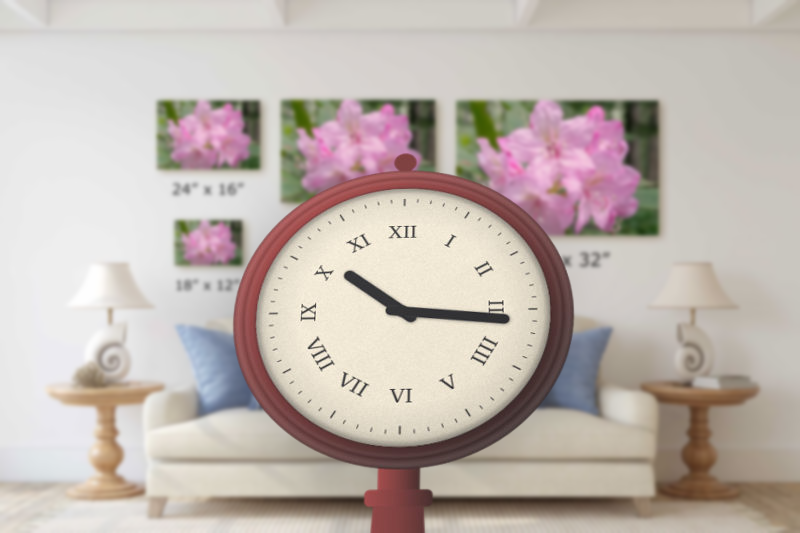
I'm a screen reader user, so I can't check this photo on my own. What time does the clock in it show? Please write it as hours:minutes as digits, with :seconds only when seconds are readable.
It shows 10:16
